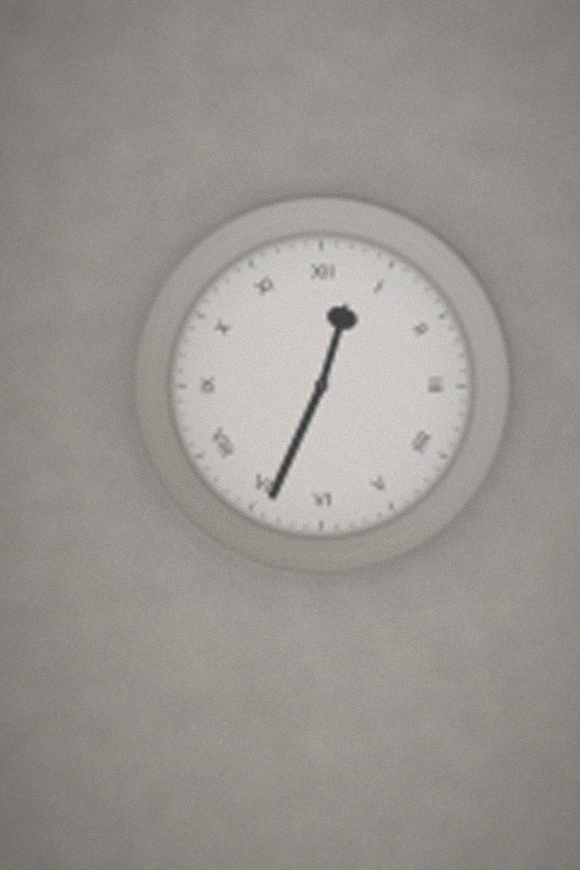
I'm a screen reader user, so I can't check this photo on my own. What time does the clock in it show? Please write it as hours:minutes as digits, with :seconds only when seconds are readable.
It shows 12:34
